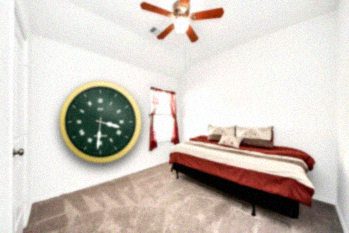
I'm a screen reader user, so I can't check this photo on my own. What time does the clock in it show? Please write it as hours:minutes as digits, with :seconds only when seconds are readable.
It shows 3:31
